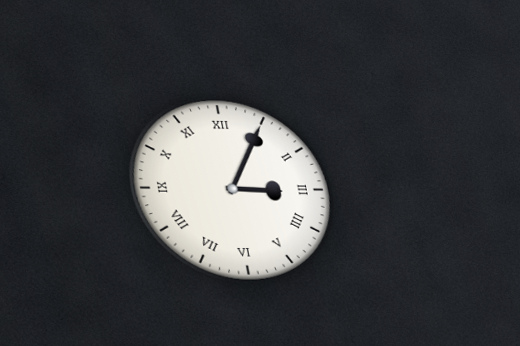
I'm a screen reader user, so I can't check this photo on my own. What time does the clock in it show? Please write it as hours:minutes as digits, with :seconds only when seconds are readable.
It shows 3:05
